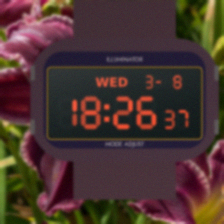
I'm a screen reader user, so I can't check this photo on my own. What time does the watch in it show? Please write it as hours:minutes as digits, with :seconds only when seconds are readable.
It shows 18:26:37
